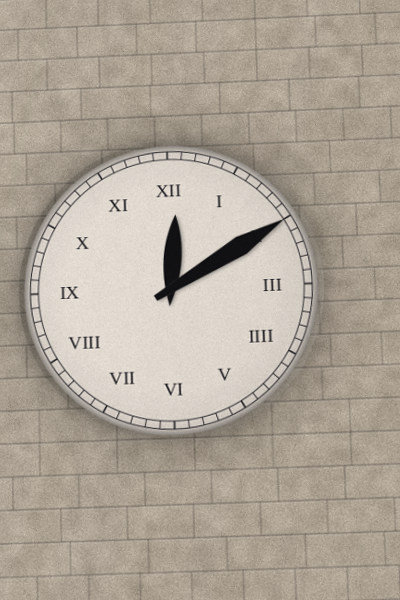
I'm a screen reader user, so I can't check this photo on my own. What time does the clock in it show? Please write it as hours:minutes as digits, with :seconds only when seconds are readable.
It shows 12:10
